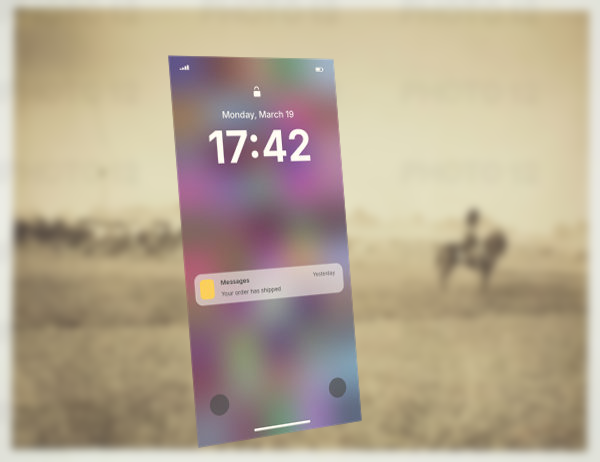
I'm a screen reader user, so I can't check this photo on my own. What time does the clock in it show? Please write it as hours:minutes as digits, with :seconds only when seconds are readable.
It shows 17:42
